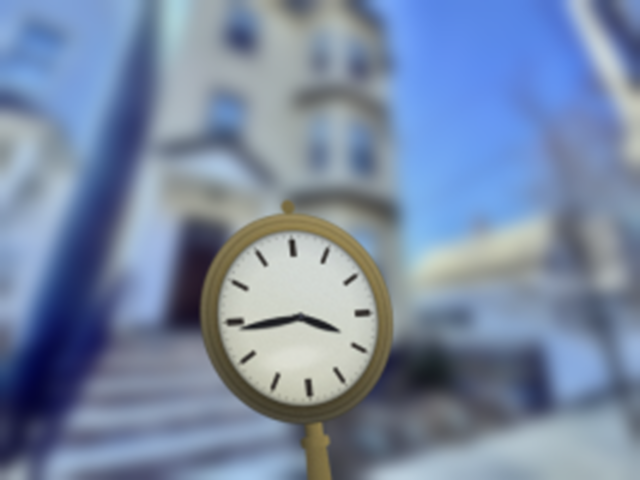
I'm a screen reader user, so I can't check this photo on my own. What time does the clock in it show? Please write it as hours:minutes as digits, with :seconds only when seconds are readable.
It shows 3:44
